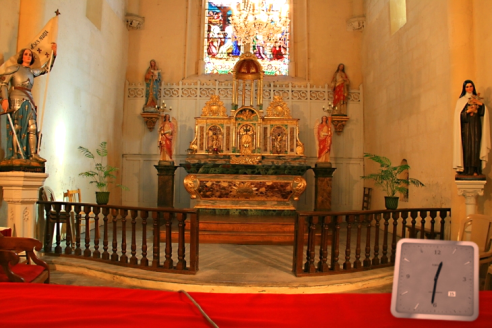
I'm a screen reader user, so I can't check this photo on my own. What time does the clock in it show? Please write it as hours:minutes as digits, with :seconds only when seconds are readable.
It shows 12:31
